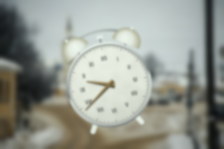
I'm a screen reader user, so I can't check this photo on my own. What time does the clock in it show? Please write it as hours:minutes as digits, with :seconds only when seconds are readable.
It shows 9:39
